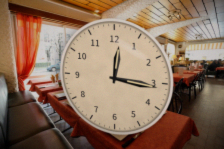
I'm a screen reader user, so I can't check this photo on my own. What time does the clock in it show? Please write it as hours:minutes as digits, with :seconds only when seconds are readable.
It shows 12:16
